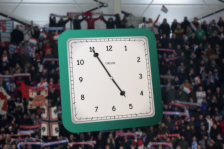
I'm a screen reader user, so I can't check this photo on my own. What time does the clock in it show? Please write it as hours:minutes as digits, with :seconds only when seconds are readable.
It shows 4:55
